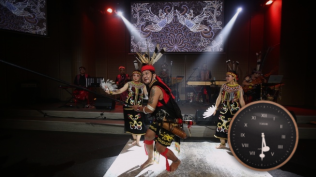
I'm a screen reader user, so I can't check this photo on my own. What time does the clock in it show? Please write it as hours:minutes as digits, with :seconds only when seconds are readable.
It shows 5:30
